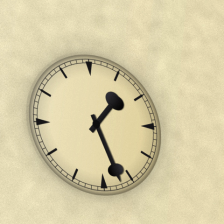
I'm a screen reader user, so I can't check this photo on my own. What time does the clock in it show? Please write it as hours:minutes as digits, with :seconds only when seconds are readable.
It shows 1:27
